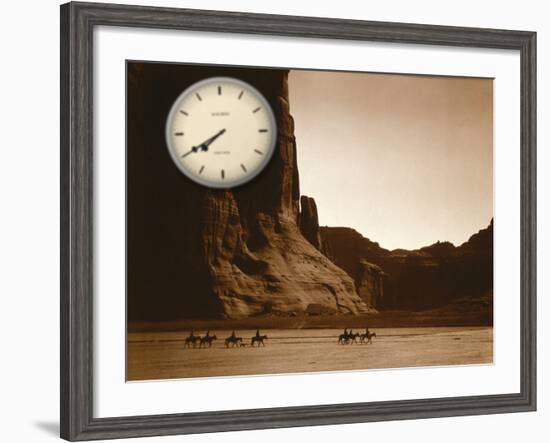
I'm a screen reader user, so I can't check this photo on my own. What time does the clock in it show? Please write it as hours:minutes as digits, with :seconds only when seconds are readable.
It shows 7:40
